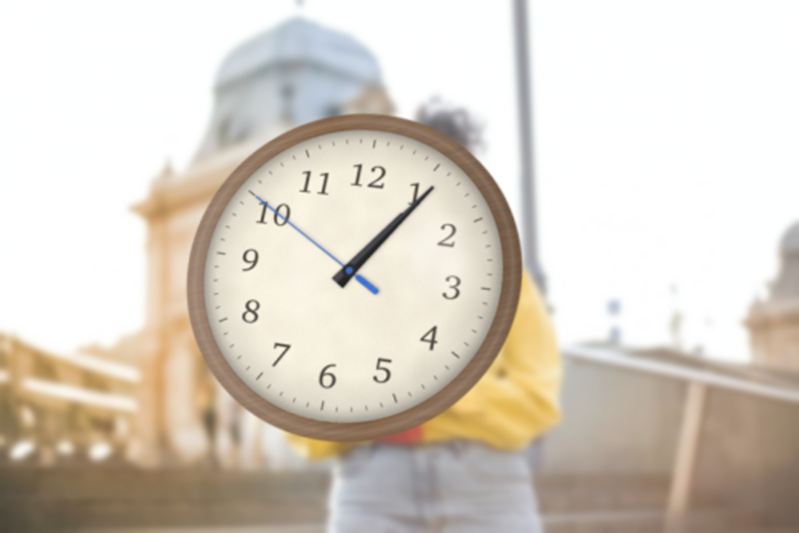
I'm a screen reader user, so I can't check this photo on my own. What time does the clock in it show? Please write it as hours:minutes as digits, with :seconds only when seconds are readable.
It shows 1:05:50
